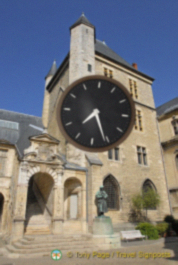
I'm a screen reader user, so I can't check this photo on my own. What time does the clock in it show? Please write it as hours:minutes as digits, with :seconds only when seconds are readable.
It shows 7:26
